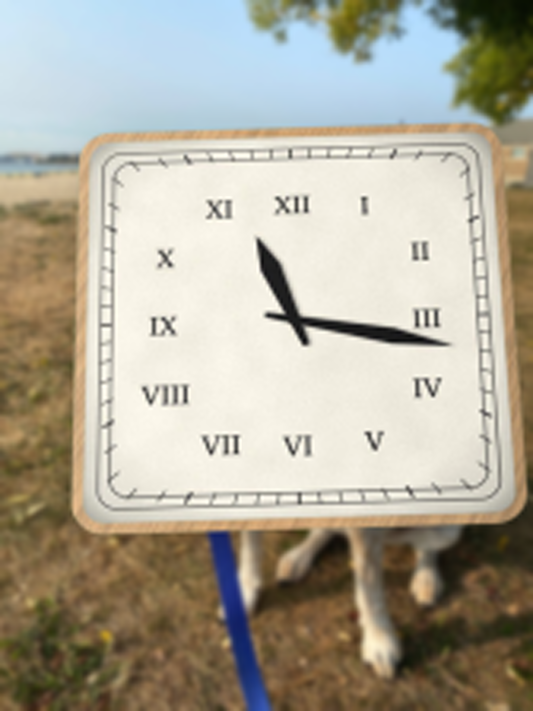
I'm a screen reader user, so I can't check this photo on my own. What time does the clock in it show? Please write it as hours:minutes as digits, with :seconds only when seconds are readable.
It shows 11:17
